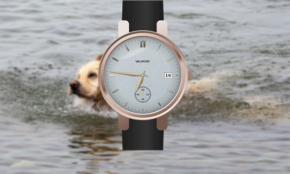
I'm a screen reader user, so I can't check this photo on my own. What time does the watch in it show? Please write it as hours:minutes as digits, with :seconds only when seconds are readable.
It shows 6:46
